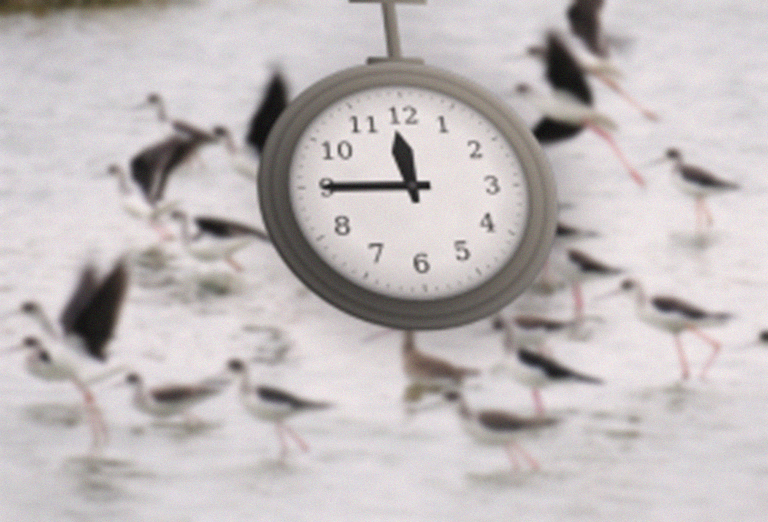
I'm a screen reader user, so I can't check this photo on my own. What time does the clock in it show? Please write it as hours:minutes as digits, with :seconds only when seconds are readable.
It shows 11:45
